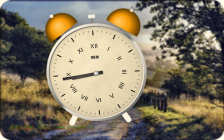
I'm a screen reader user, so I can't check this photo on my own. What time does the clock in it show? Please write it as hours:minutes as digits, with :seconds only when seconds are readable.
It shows 8:44
